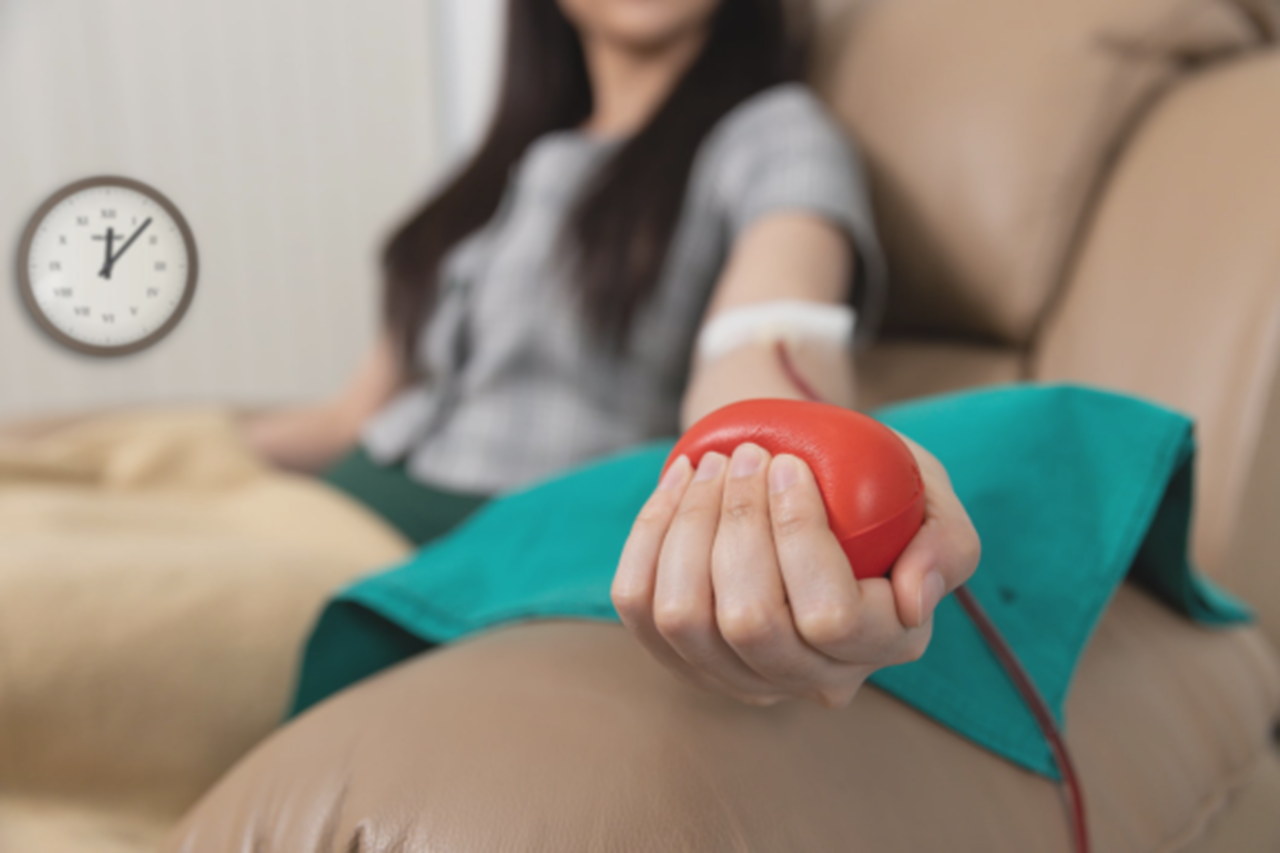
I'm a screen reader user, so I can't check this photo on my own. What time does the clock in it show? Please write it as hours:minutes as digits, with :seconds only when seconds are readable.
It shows 12:07
